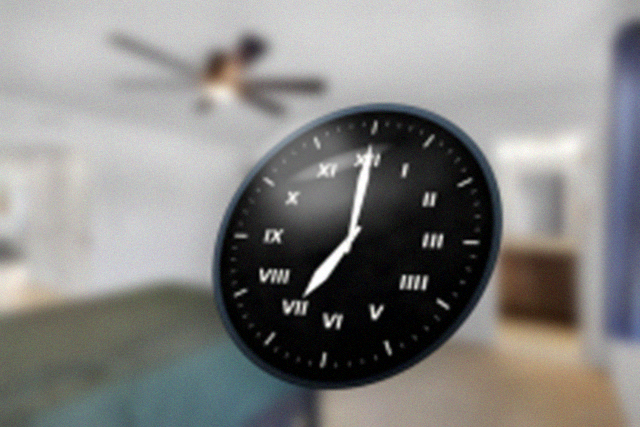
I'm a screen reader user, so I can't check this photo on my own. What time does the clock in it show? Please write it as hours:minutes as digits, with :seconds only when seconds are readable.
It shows 7:00
